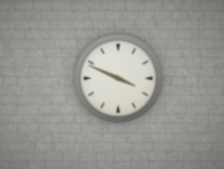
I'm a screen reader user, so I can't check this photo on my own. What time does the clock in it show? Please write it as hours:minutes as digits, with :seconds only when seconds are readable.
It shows 3:49
